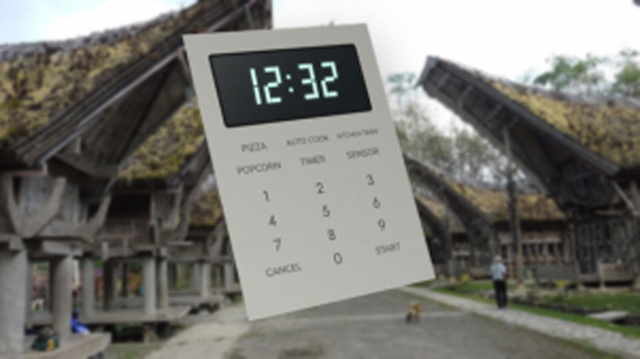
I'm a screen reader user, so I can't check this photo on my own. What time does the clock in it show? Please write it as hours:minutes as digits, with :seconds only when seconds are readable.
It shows 12:32
